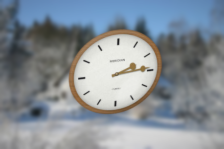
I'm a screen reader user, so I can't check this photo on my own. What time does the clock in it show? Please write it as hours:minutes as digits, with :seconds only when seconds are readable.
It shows 2:14
